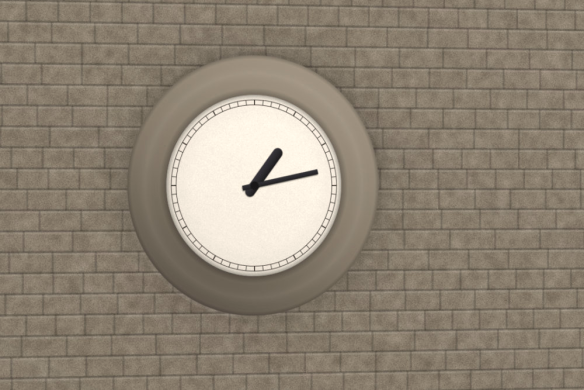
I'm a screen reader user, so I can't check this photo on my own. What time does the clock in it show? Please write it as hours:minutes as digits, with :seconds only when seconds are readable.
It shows 1:13
